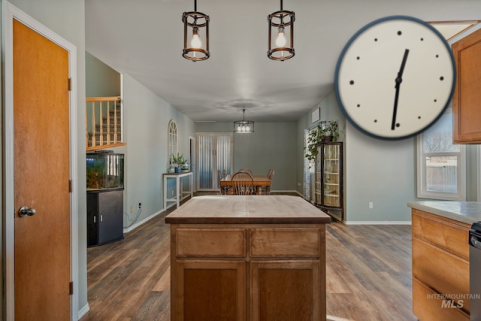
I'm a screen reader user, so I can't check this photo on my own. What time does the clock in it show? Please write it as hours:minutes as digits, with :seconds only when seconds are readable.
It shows 12:31
